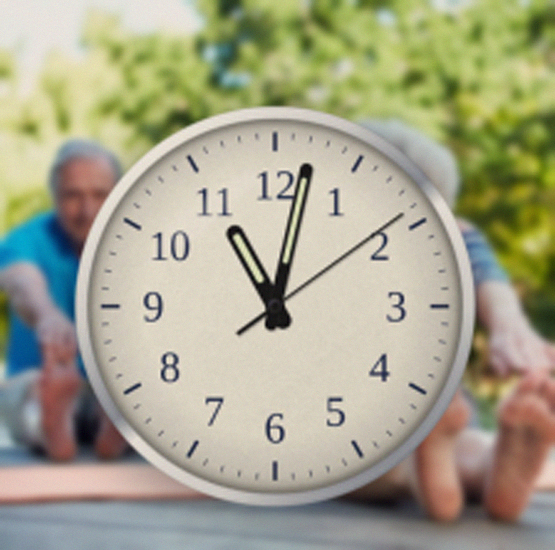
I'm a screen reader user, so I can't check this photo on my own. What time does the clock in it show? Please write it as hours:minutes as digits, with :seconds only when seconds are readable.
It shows 11:02:09
